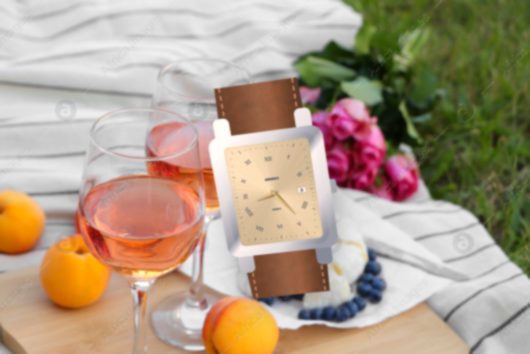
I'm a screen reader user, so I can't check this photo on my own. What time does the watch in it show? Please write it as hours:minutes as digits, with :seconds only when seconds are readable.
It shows 8:24
